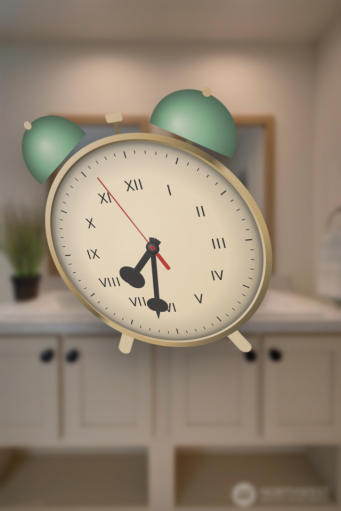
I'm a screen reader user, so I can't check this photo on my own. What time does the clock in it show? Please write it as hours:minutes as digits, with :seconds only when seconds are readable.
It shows 7:31:56
